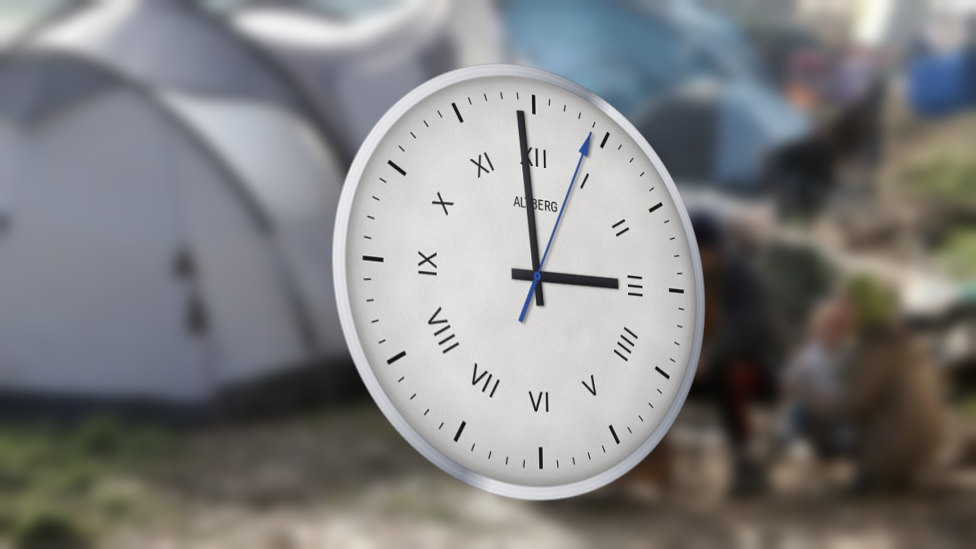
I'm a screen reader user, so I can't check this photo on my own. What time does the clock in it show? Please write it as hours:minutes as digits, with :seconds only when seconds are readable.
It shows 2:59:04
